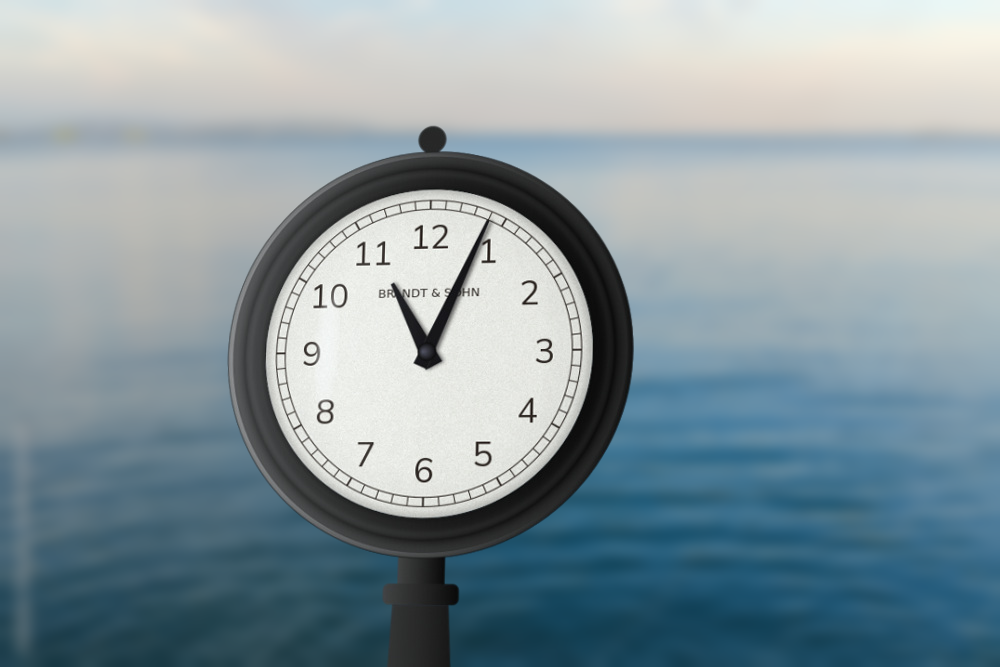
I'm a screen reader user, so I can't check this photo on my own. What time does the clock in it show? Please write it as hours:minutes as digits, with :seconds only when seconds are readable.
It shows 11:04
